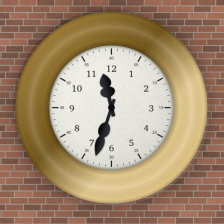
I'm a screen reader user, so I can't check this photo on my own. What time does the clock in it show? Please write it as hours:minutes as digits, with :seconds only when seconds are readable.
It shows 11:33
